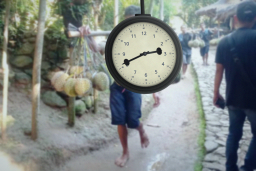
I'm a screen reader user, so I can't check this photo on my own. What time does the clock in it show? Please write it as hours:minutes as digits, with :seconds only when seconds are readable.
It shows 2:41
